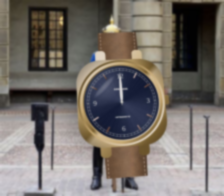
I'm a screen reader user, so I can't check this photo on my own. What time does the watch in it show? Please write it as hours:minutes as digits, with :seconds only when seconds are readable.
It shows 12:00
